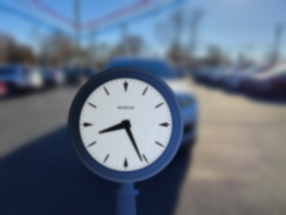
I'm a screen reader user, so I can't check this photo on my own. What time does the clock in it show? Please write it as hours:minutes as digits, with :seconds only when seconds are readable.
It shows 8:26
